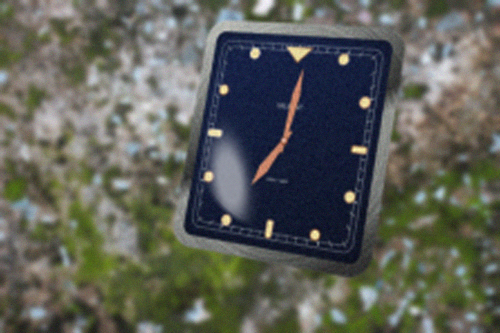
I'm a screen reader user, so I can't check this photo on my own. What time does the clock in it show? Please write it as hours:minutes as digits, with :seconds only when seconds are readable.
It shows 7:01
